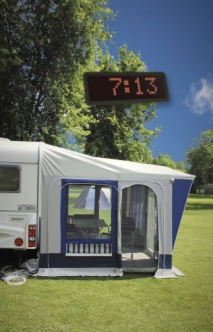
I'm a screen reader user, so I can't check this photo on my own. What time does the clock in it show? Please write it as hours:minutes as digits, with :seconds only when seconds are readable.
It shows 7:13
